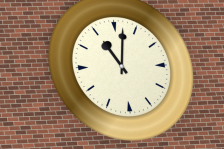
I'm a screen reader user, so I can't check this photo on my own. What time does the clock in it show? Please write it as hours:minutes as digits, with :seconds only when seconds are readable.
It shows 11:02
